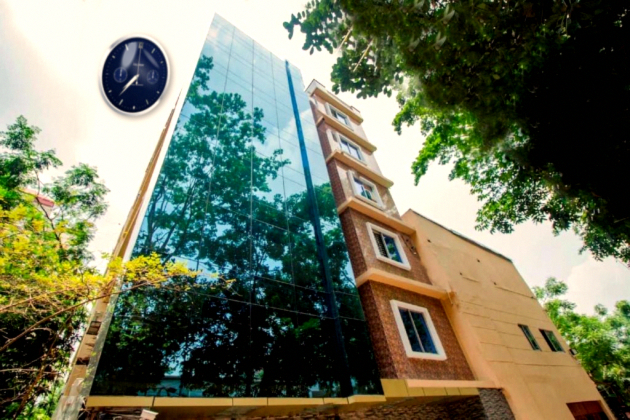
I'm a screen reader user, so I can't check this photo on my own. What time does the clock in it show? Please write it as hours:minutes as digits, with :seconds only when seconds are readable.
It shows 7:37
